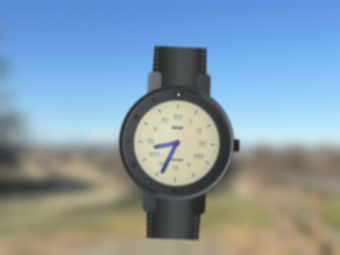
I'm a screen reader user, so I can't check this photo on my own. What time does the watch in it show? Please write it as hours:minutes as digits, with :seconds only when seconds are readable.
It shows 8:34
